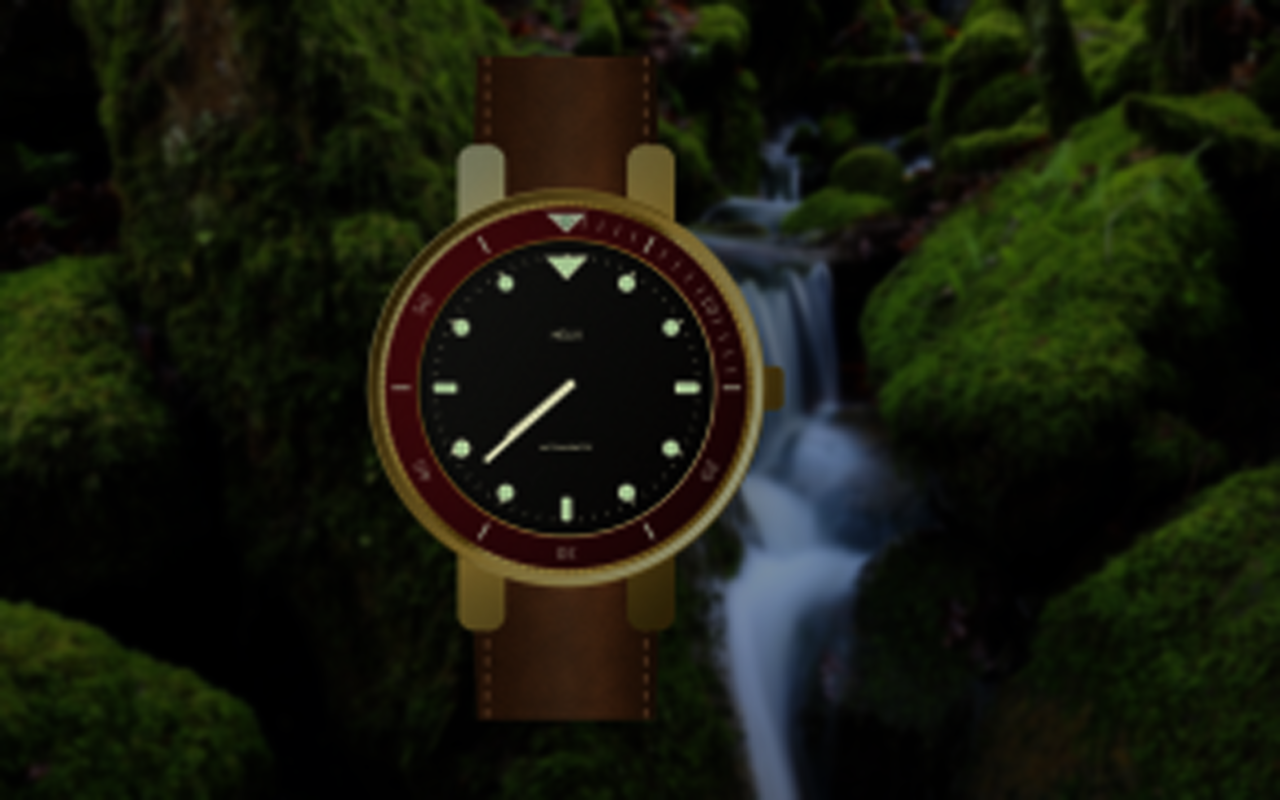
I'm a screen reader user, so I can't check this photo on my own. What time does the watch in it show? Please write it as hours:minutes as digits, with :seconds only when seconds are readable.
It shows 7:38
